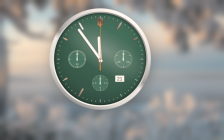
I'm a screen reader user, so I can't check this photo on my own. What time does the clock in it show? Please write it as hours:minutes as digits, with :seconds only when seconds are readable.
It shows 11:54
